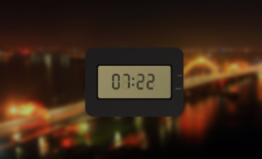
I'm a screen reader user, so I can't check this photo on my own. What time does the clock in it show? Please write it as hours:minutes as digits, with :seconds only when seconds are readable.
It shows 7:22
